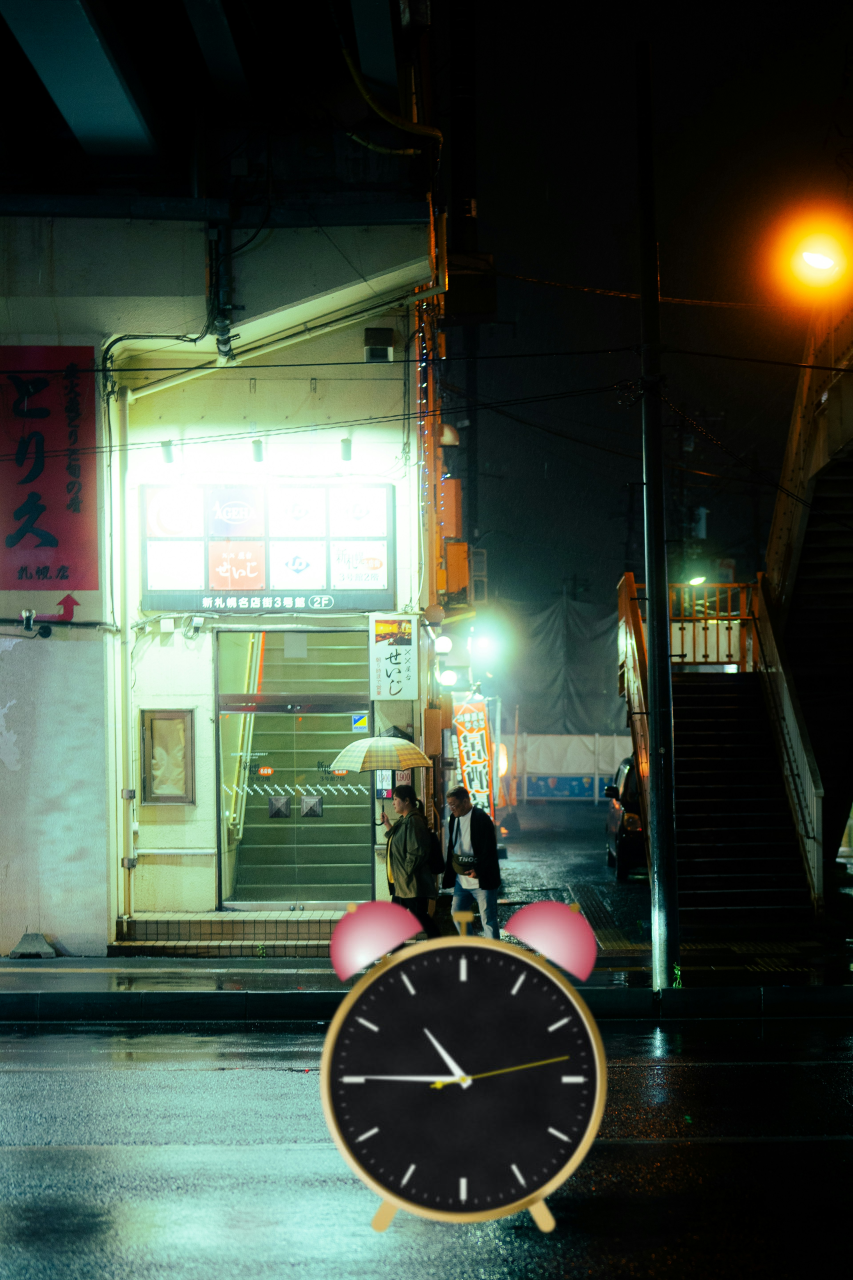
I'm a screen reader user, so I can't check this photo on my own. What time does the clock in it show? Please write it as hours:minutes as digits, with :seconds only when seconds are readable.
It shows 10:45:13
